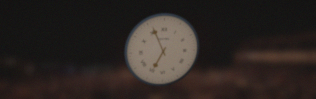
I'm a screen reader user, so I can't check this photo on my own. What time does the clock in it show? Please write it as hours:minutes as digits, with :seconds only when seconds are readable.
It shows 6:56
